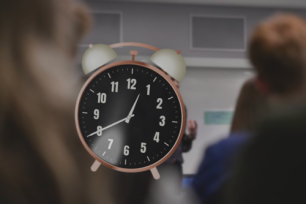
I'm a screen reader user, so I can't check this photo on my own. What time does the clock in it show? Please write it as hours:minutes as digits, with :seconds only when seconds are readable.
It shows 12:40
